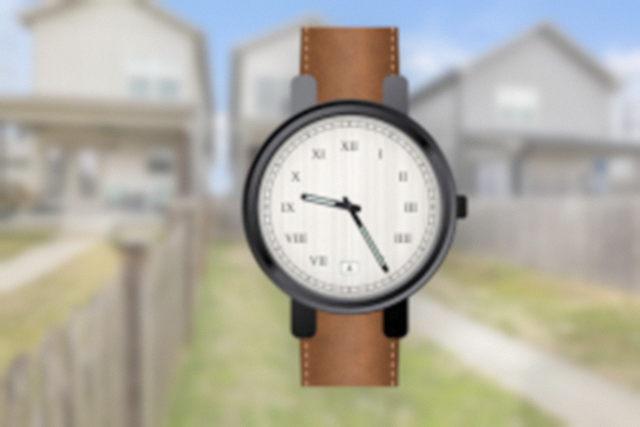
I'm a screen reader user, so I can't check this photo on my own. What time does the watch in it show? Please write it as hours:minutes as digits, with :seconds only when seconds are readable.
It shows 9:25
